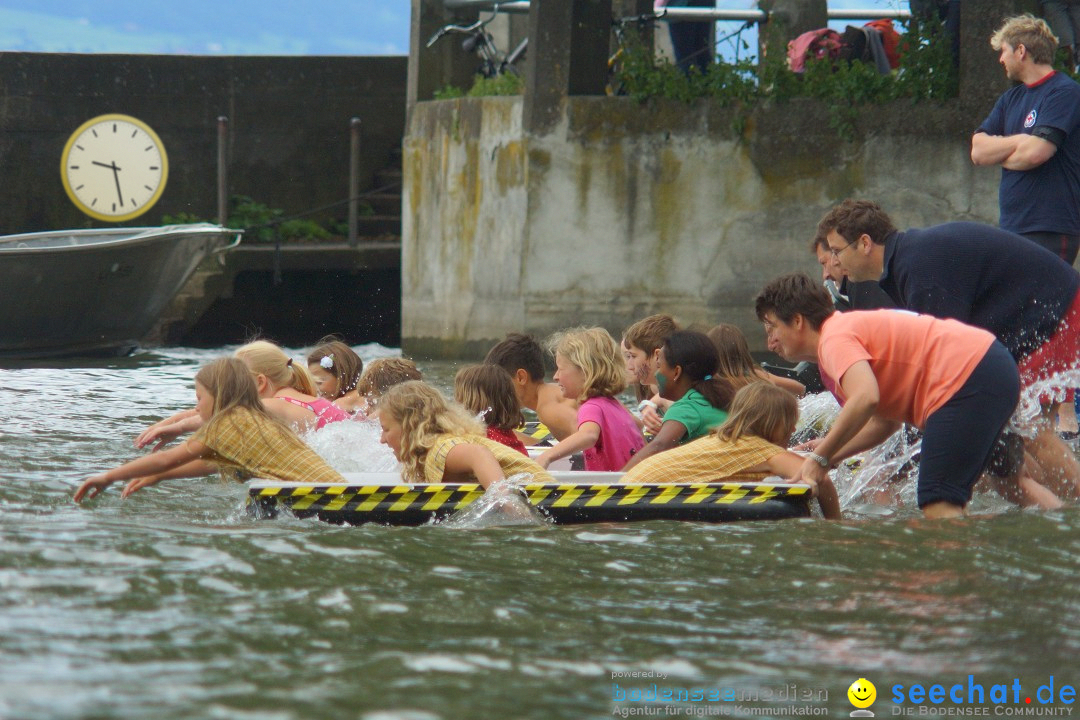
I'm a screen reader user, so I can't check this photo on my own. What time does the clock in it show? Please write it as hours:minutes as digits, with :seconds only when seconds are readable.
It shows 9:28
